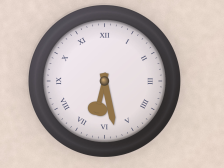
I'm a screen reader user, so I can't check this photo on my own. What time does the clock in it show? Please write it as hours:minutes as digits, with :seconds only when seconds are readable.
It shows 6:28
